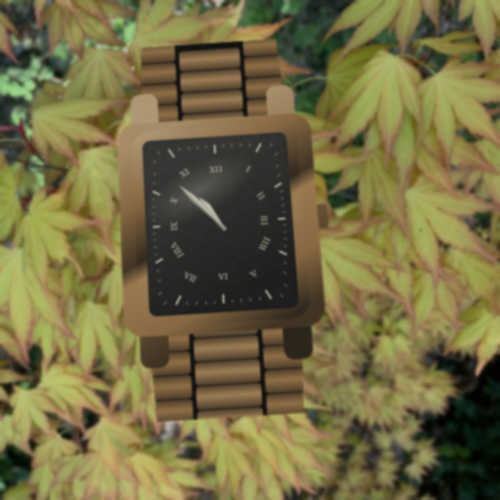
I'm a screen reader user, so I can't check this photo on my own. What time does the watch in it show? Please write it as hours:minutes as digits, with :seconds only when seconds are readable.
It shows 10:53
